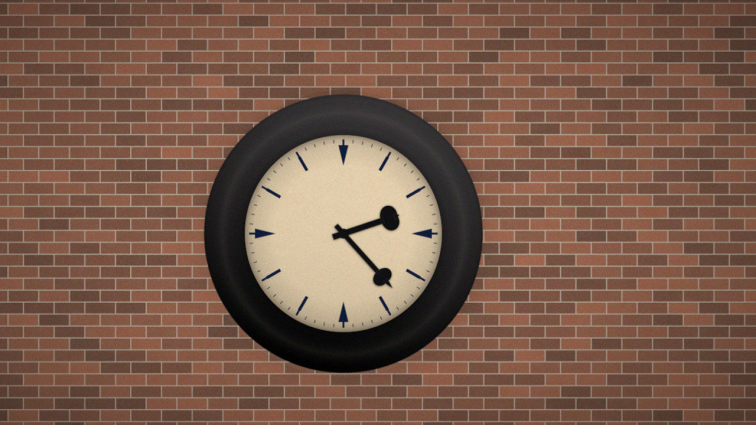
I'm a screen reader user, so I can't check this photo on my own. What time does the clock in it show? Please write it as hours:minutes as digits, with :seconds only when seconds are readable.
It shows 2:23
